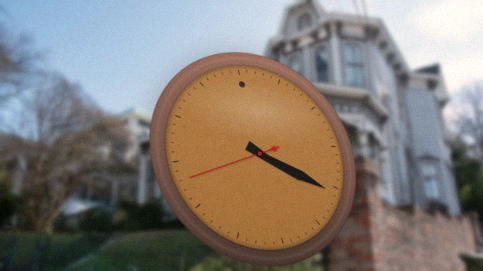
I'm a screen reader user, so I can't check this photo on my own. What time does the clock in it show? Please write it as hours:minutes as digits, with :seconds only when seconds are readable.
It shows 4:20:43
